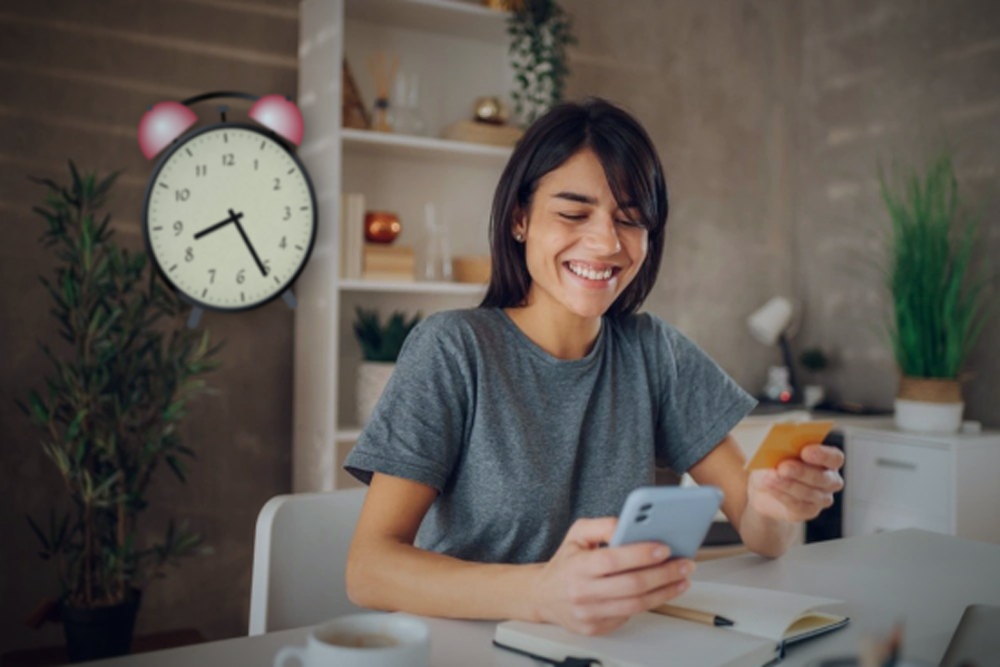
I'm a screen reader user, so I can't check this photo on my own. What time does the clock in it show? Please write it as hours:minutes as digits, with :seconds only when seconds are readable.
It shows 8:26
